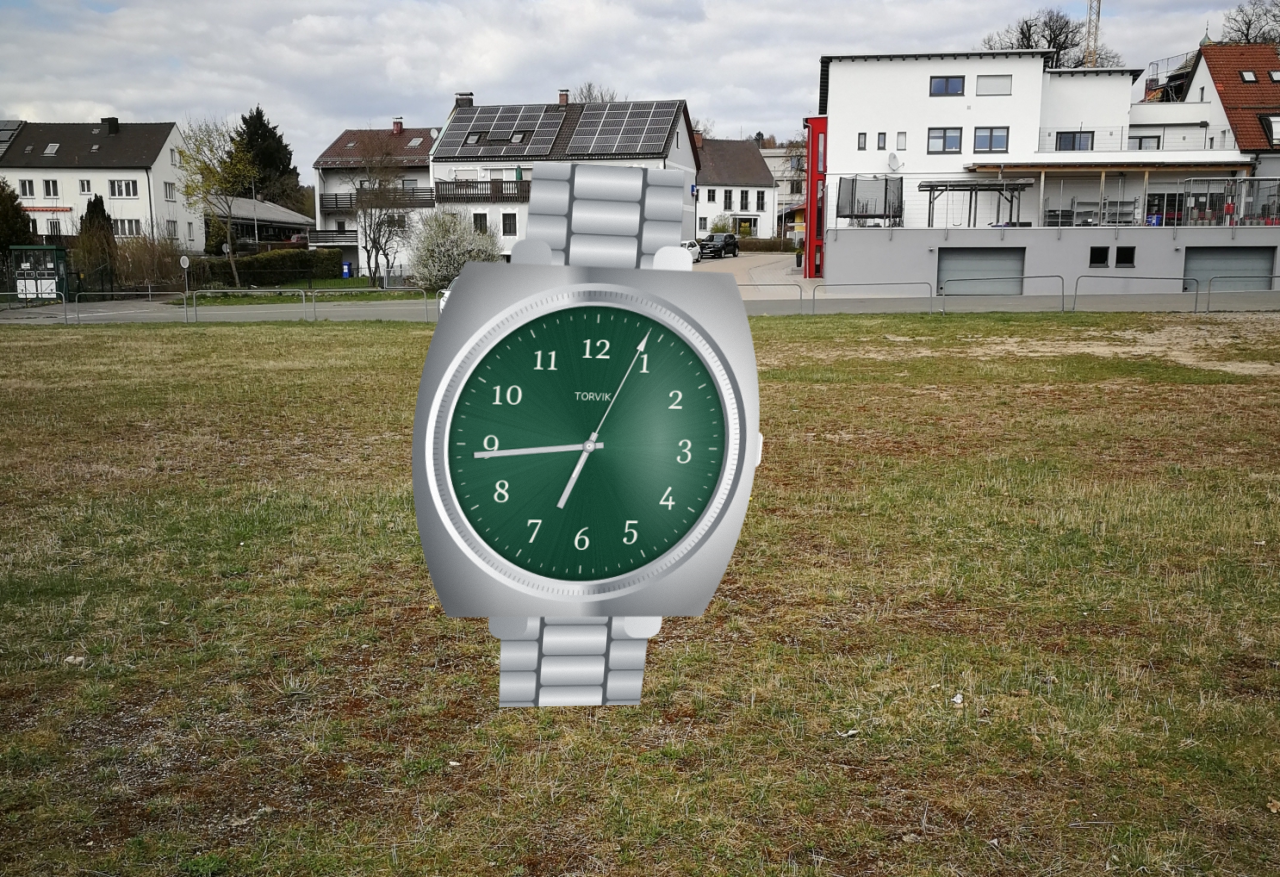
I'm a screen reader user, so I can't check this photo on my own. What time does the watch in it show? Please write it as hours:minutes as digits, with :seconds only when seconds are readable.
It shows 6:44:04
